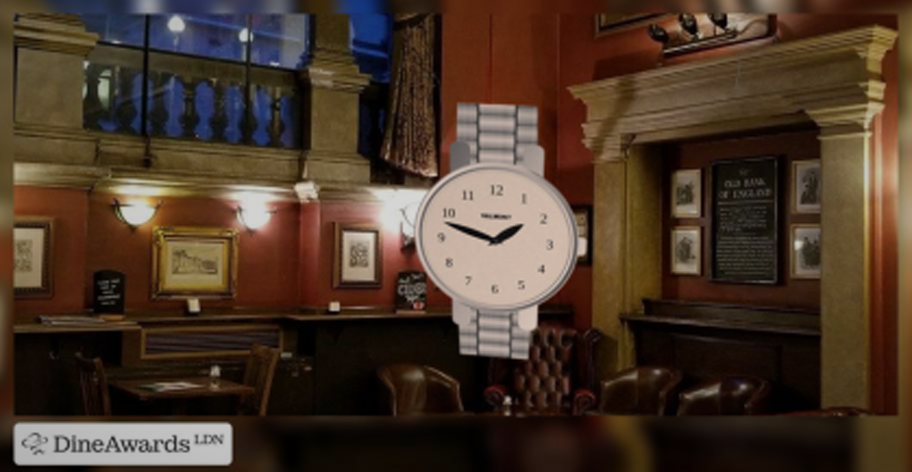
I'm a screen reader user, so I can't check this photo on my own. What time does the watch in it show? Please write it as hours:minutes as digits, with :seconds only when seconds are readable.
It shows 1:48
